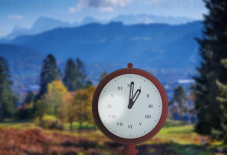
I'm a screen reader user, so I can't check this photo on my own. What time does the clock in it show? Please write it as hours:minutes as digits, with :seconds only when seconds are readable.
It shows 1:01
